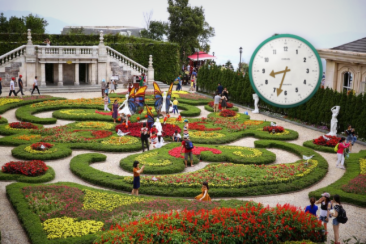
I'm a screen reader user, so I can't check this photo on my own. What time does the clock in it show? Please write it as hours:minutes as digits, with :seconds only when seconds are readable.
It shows 8:33
